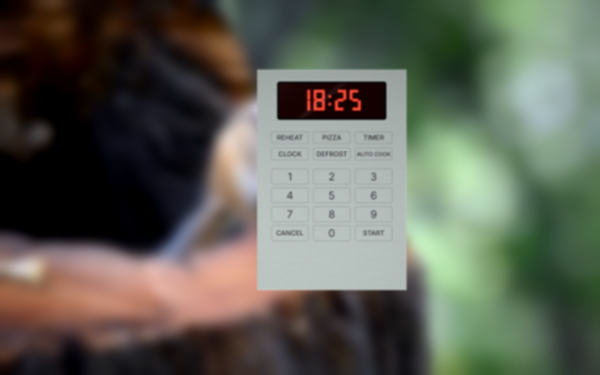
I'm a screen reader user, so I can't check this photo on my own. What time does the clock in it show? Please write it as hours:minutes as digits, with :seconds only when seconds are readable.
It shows 18:25
